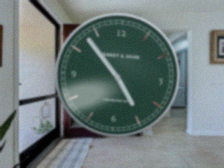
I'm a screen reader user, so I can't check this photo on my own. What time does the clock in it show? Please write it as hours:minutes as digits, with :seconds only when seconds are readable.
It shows 4:53
